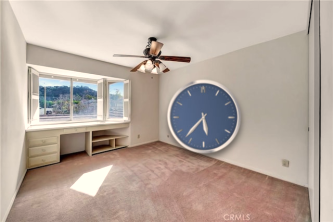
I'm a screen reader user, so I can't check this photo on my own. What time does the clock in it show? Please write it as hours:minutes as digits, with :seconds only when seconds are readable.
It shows 5:37
